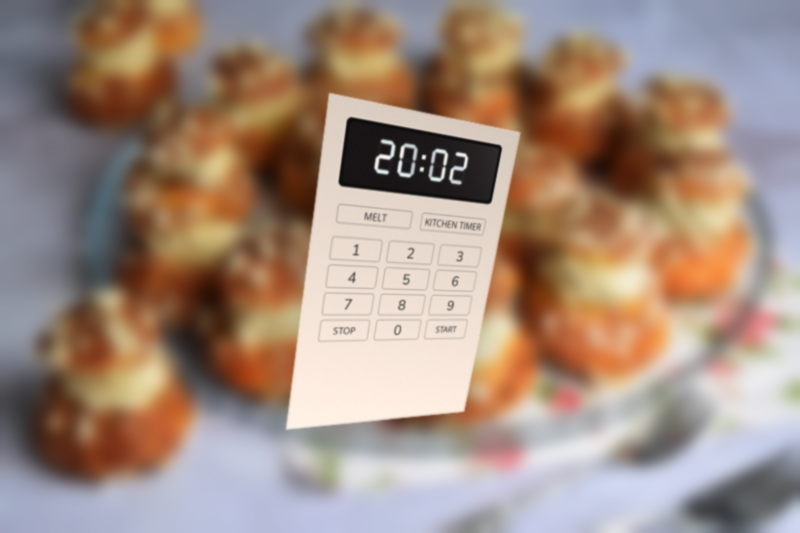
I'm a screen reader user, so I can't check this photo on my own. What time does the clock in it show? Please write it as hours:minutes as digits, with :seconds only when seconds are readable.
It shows 20:02
